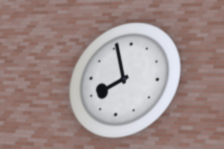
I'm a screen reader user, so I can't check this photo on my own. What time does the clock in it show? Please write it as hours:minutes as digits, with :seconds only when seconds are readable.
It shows 7:56
